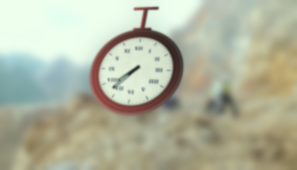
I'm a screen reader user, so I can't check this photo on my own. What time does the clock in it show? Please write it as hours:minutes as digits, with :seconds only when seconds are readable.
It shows 7:37
